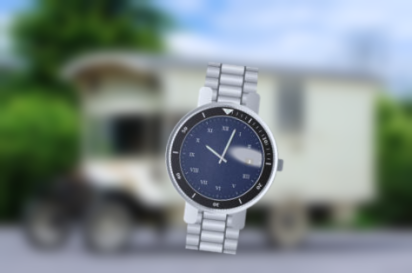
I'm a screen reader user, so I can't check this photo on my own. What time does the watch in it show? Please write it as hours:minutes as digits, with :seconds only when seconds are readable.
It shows 10:03
